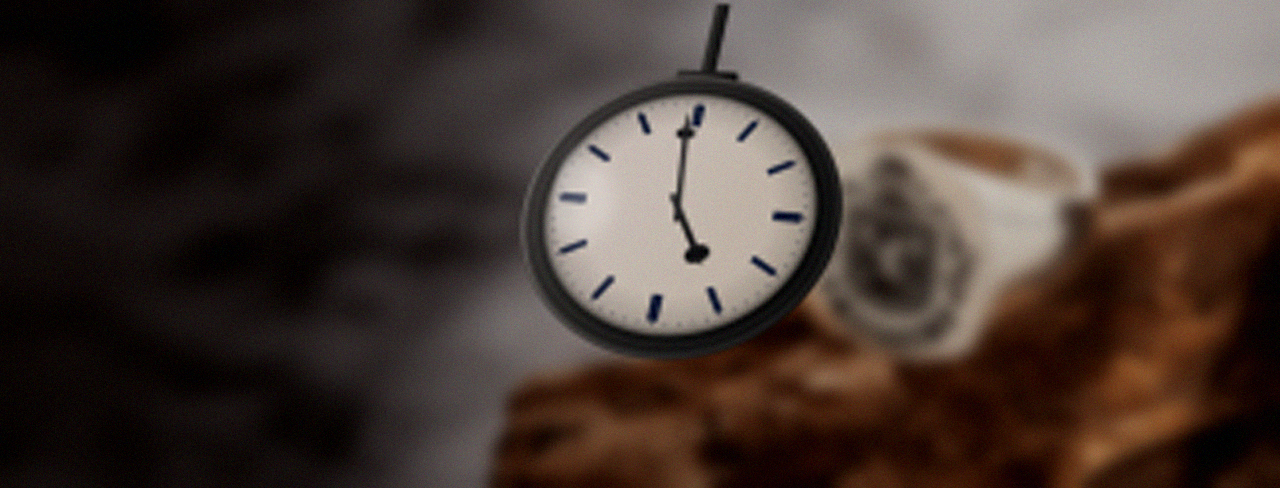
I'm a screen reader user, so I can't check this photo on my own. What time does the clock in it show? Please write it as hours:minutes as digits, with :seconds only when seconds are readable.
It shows 4:59
